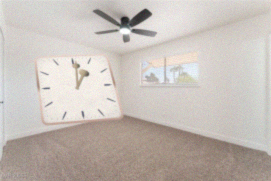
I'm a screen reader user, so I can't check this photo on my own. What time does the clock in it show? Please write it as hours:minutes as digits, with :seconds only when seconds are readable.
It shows 1:01
